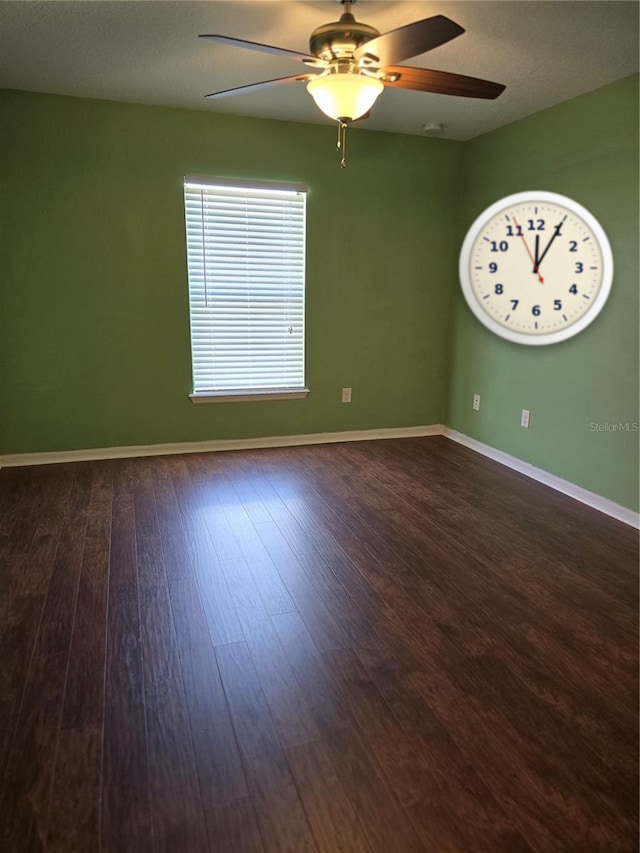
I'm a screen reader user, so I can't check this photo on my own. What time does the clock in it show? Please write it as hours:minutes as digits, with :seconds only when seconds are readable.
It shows 12:04:56
